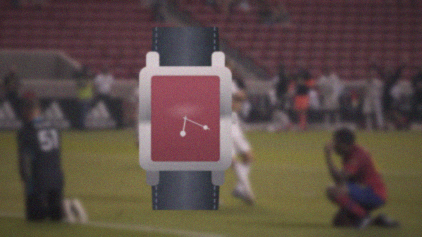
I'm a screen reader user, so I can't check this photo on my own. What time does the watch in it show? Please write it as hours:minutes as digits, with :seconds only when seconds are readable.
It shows 6:19
